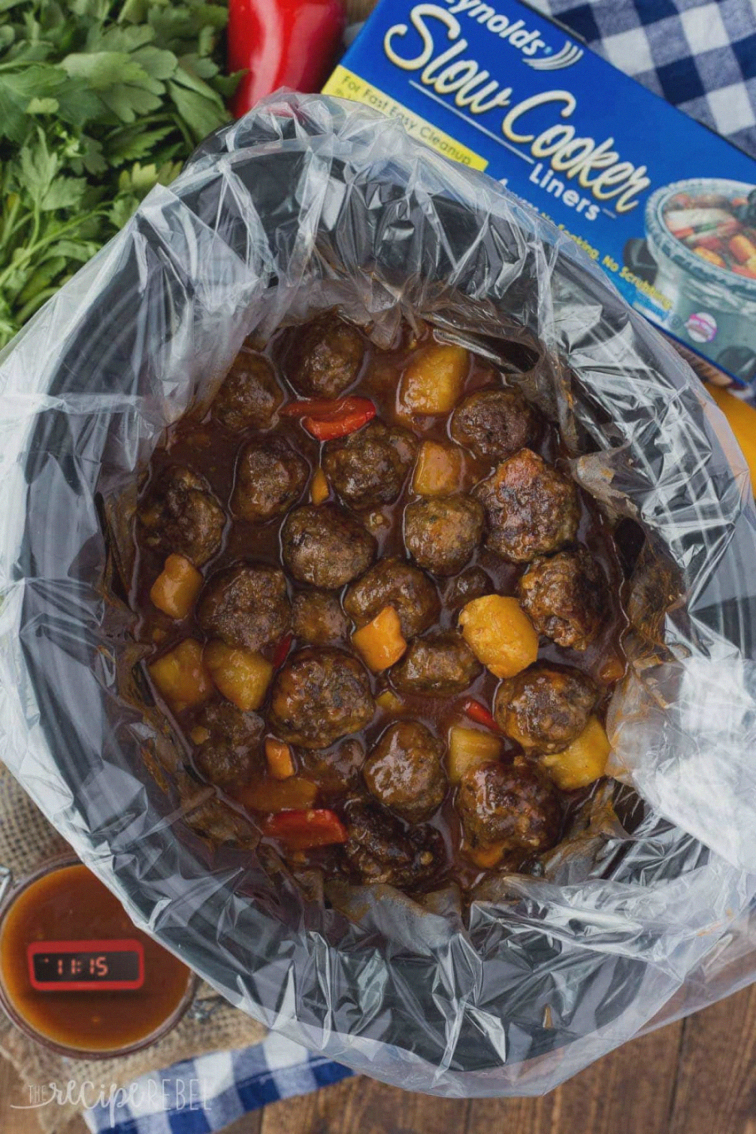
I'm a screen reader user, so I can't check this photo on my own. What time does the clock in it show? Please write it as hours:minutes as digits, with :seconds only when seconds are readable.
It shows 11:15
